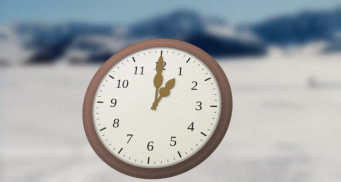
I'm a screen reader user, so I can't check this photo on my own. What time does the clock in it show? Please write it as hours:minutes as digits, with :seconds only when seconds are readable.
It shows 1:00
